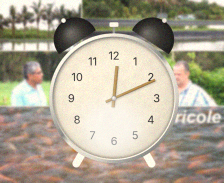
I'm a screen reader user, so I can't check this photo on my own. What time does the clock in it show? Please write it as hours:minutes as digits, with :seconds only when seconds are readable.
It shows 12:11
